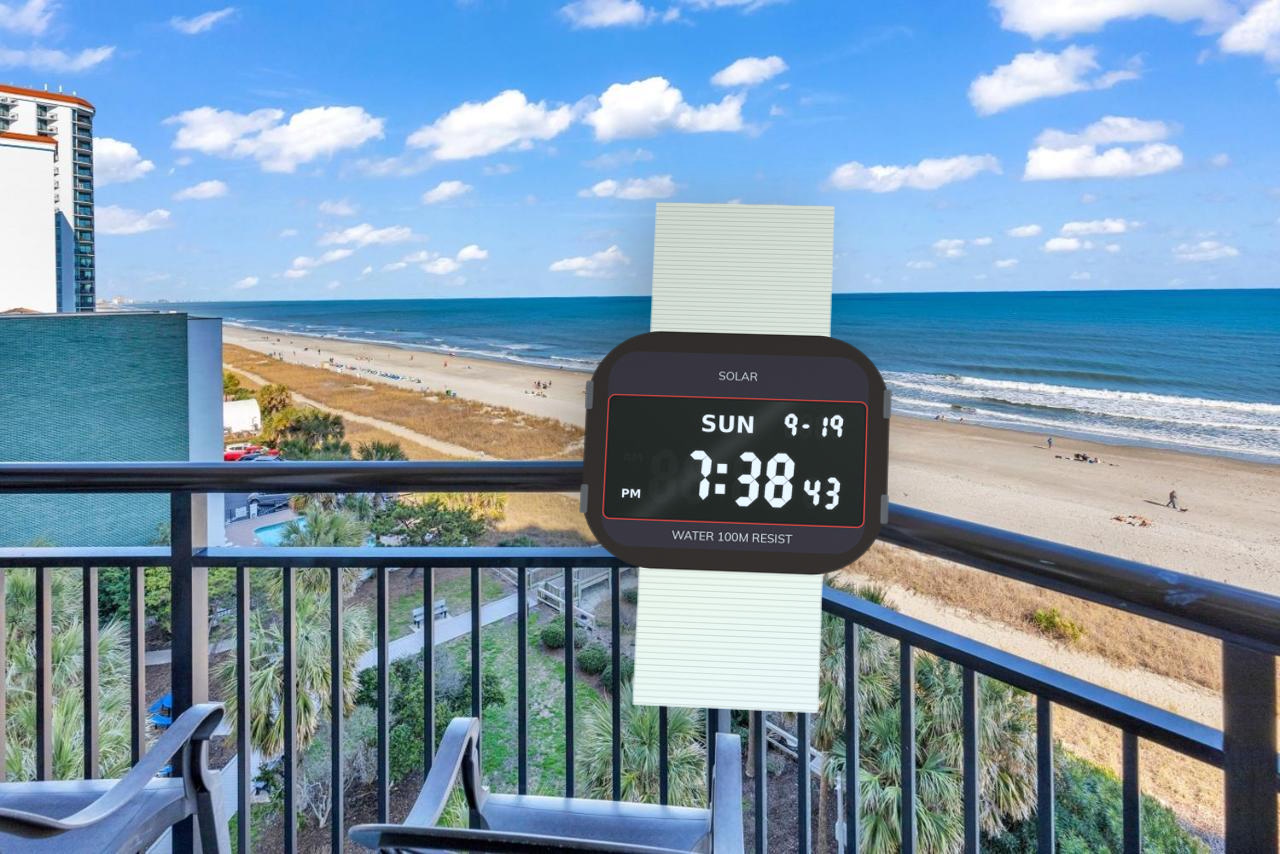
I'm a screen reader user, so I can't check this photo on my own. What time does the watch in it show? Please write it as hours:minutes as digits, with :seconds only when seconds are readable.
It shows 7:38:43
